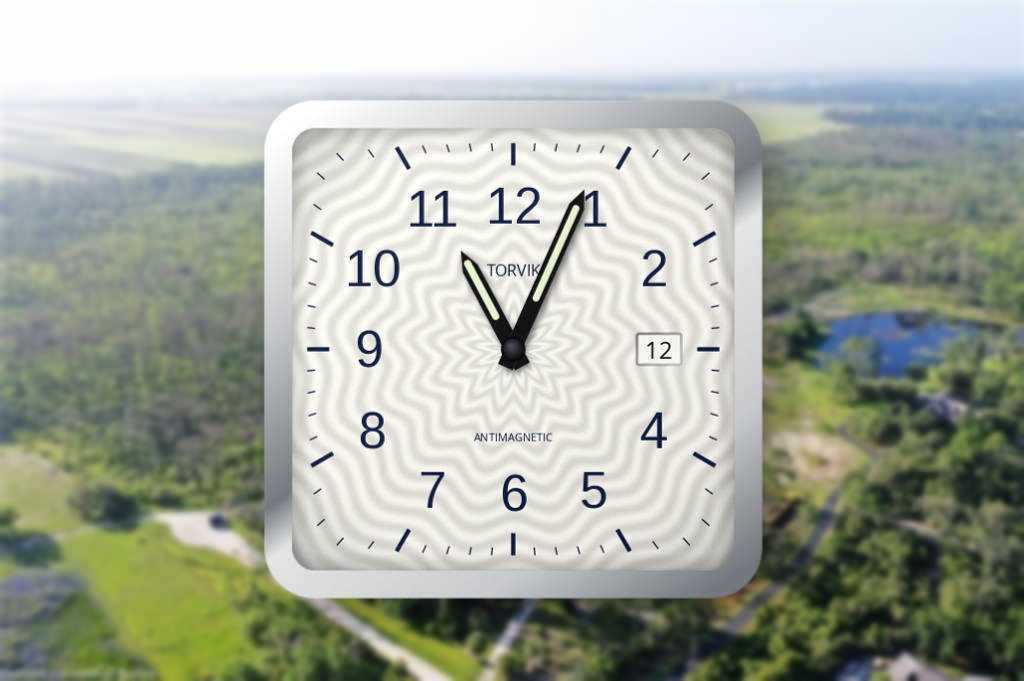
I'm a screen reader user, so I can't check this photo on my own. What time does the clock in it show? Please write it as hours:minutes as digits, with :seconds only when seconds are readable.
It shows 11:04
